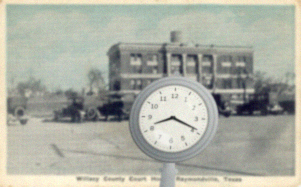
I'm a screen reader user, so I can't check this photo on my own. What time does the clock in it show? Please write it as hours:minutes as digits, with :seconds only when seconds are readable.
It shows 8:19
